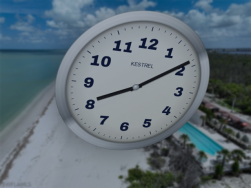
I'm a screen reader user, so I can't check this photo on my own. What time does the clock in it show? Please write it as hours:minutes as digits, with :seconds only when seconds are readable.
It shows 8:09
